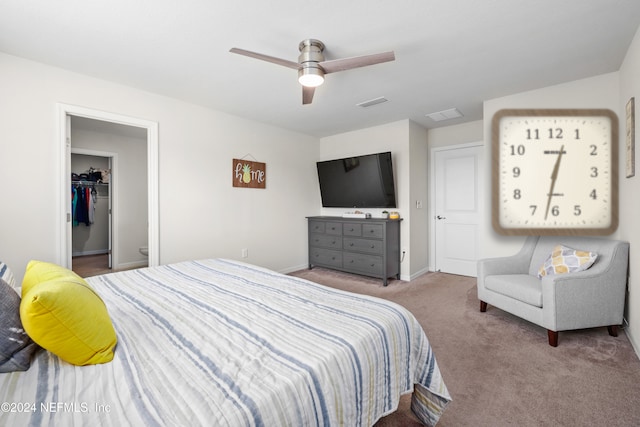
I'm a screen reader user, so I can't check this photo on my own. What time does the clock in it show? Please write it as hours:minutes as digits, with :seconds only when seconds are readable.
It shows 12:32
